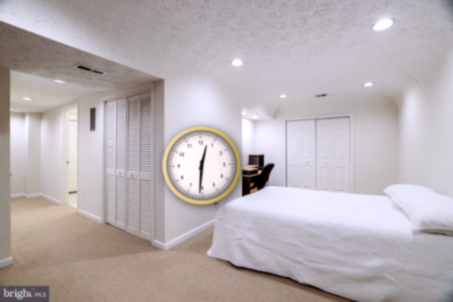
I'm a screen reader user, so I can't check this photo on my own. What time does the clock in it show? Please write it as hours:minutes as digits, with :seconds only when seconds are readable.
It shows 12:31
